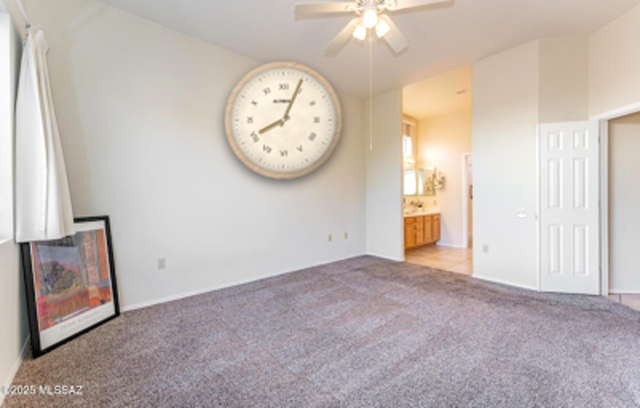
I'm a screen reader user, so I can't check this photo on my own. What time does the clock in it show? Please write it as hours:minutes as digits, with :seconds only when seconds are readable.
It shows 8:04
